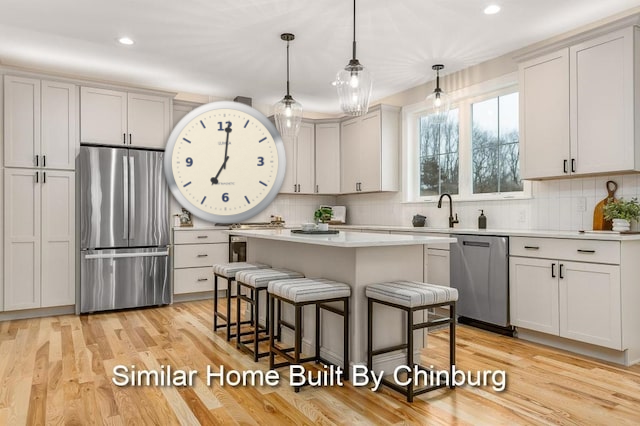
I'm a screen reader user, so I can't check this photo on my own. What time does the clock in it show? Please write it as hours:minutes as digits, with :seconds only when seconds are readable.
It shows 7:01
